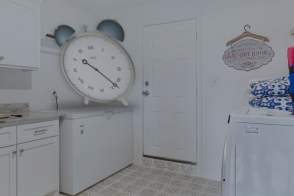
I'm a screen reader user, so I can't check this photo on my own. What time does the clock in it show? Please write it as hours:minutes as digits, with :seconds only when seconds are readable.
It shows 10:23
